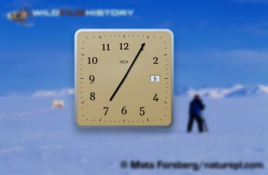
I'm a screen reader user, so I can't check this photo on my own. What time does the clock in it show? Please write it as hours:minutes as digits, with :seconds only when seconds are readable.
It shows 7:05
